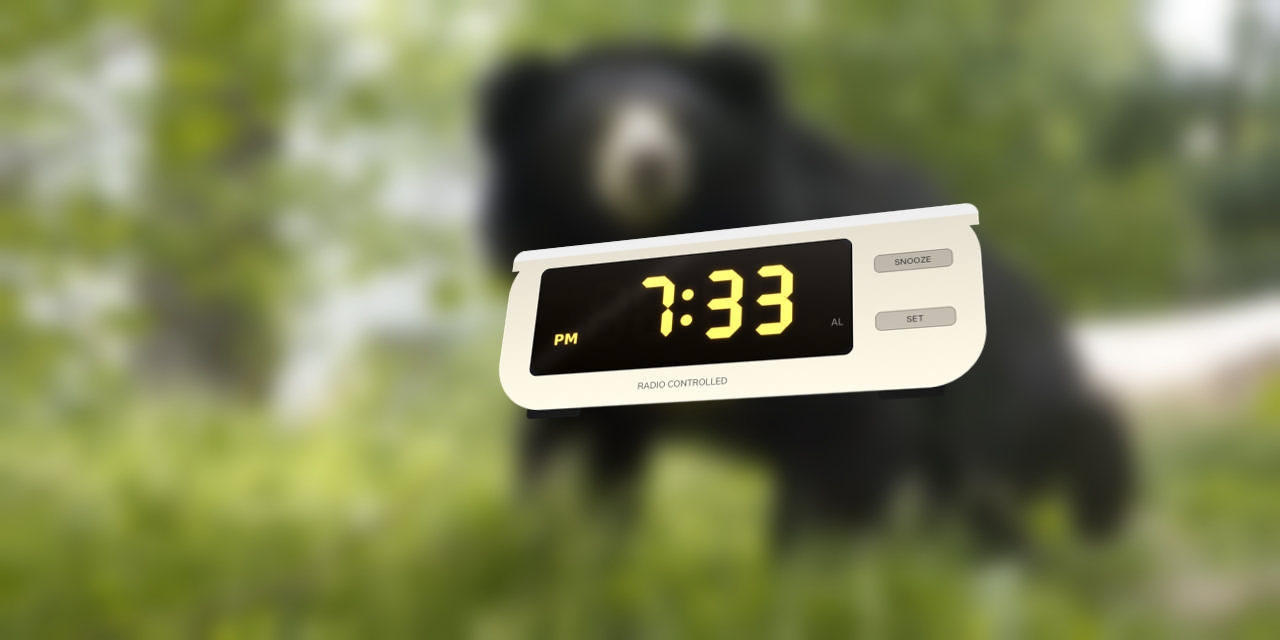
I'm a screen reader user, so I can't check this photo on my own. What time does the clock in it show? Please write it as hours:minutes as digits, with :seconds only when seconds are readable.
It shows 7:33
